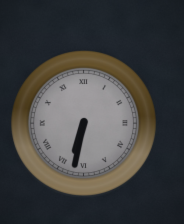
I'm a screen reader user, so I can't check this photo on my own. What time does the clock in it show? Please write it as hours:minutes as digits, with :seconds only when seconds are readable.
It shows 6:32
